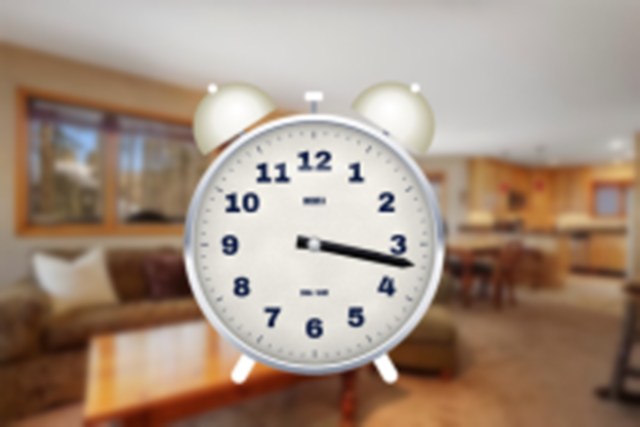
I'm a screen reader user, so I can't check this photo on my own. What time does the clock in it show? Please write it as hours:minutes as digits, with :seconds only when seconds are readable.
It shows 3:17
